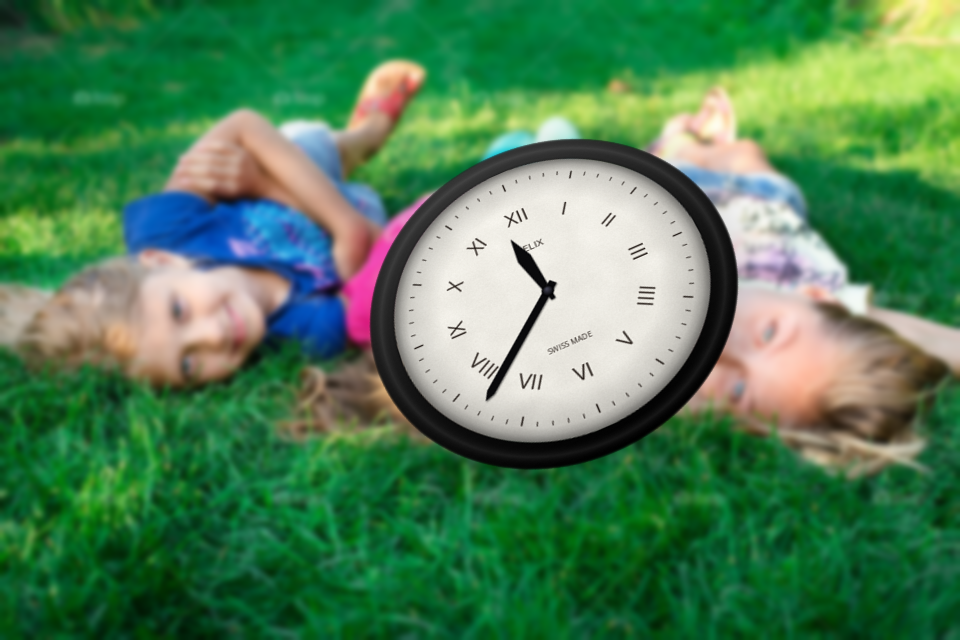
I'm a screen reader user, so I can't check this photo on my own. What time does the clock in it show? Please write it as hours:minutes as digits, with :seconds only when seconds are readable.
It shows 11:38
